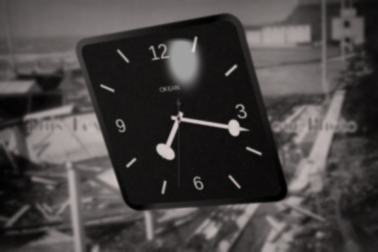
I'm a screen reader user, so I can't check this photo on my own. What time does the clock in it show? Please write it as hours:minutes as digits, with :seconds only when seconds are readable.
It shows 7:17:33
